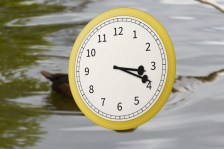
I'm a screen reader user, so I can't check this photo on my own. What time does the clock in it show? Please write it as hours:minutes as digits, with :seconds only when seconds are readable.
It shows 3:19
